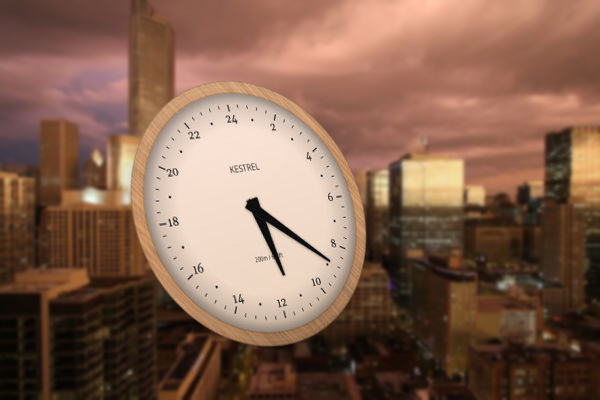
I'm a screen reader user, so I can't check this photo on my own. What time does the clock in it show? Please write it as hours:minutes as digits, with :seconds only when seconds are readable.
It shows 11:22
